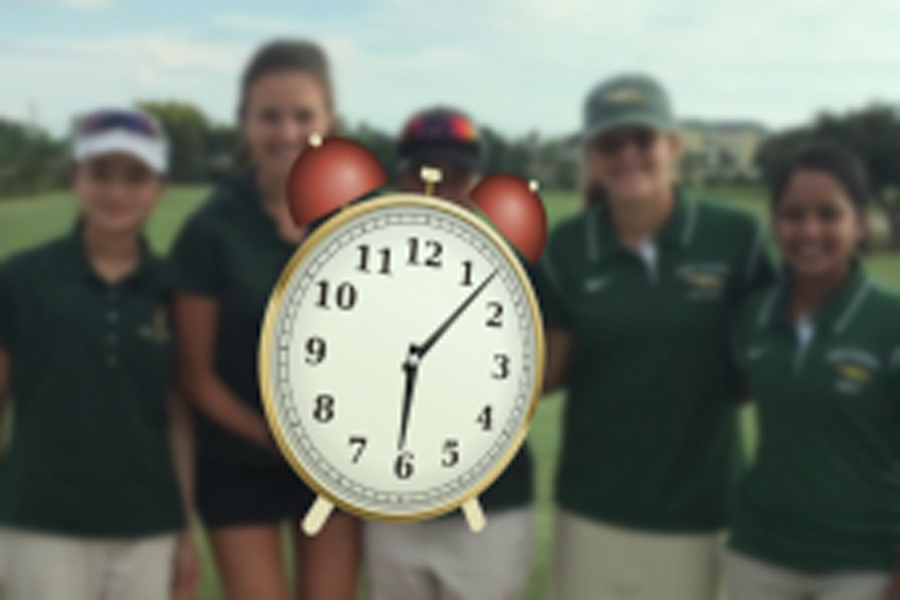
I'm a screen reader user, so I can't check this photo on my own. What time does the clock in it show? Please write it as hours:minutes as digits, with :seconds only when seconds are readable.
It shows 6:07
